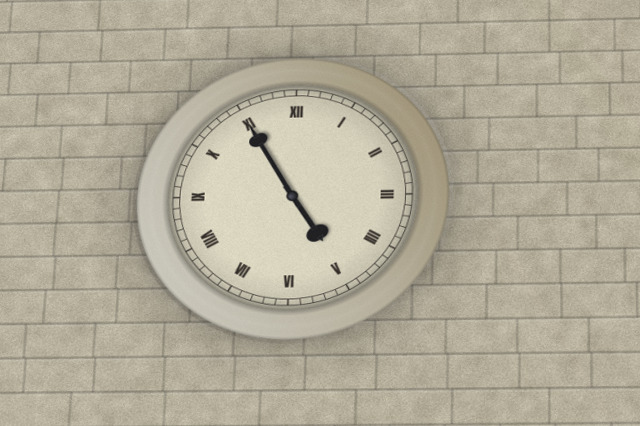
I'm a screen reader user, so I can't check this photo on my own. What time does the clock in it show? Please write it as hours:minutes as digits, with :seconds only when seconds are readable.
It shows 4:55
